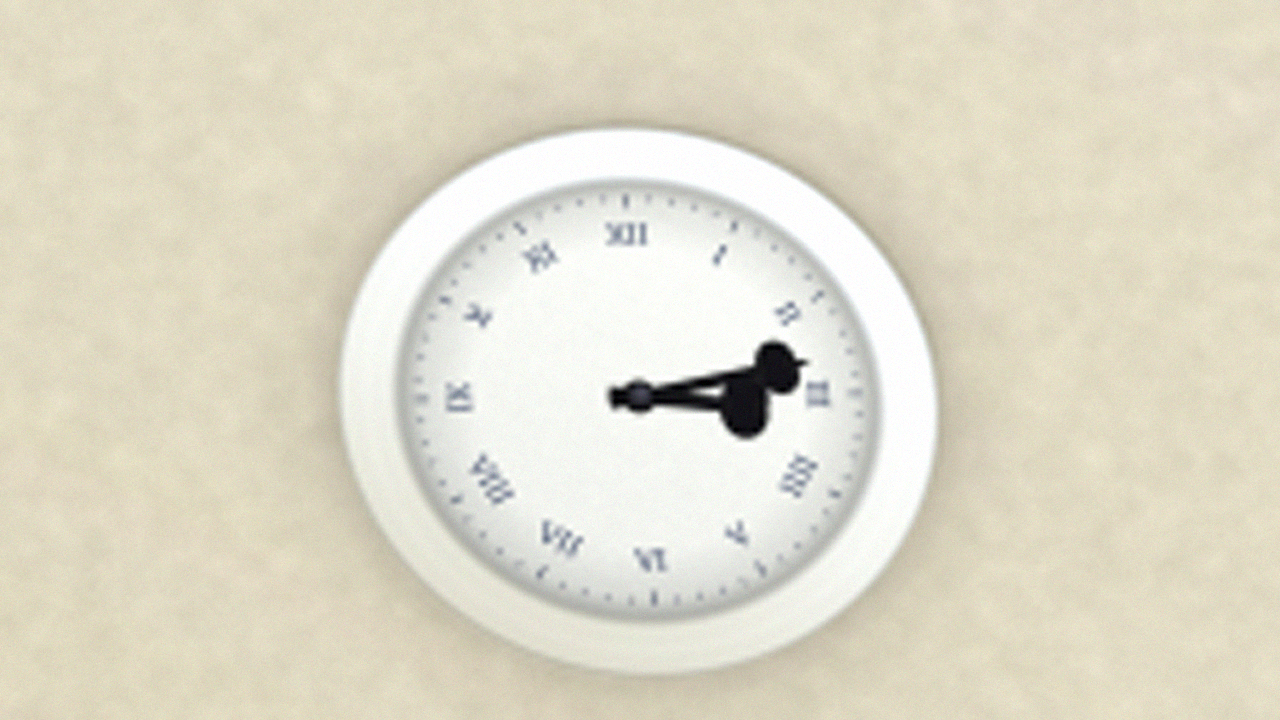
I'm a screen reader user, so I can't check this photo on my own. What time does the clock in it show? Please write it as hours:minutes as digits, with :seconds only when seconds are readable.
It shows 3:13
